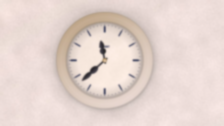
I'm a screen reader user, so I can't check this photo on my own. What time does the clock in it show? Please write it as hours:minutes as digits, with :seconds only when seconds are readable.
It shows 11:38
